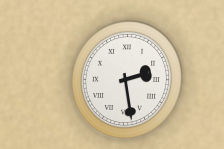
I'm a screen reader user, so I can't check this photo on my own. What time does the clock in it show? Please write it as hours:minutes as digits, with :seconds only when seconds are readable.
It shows 2:28
